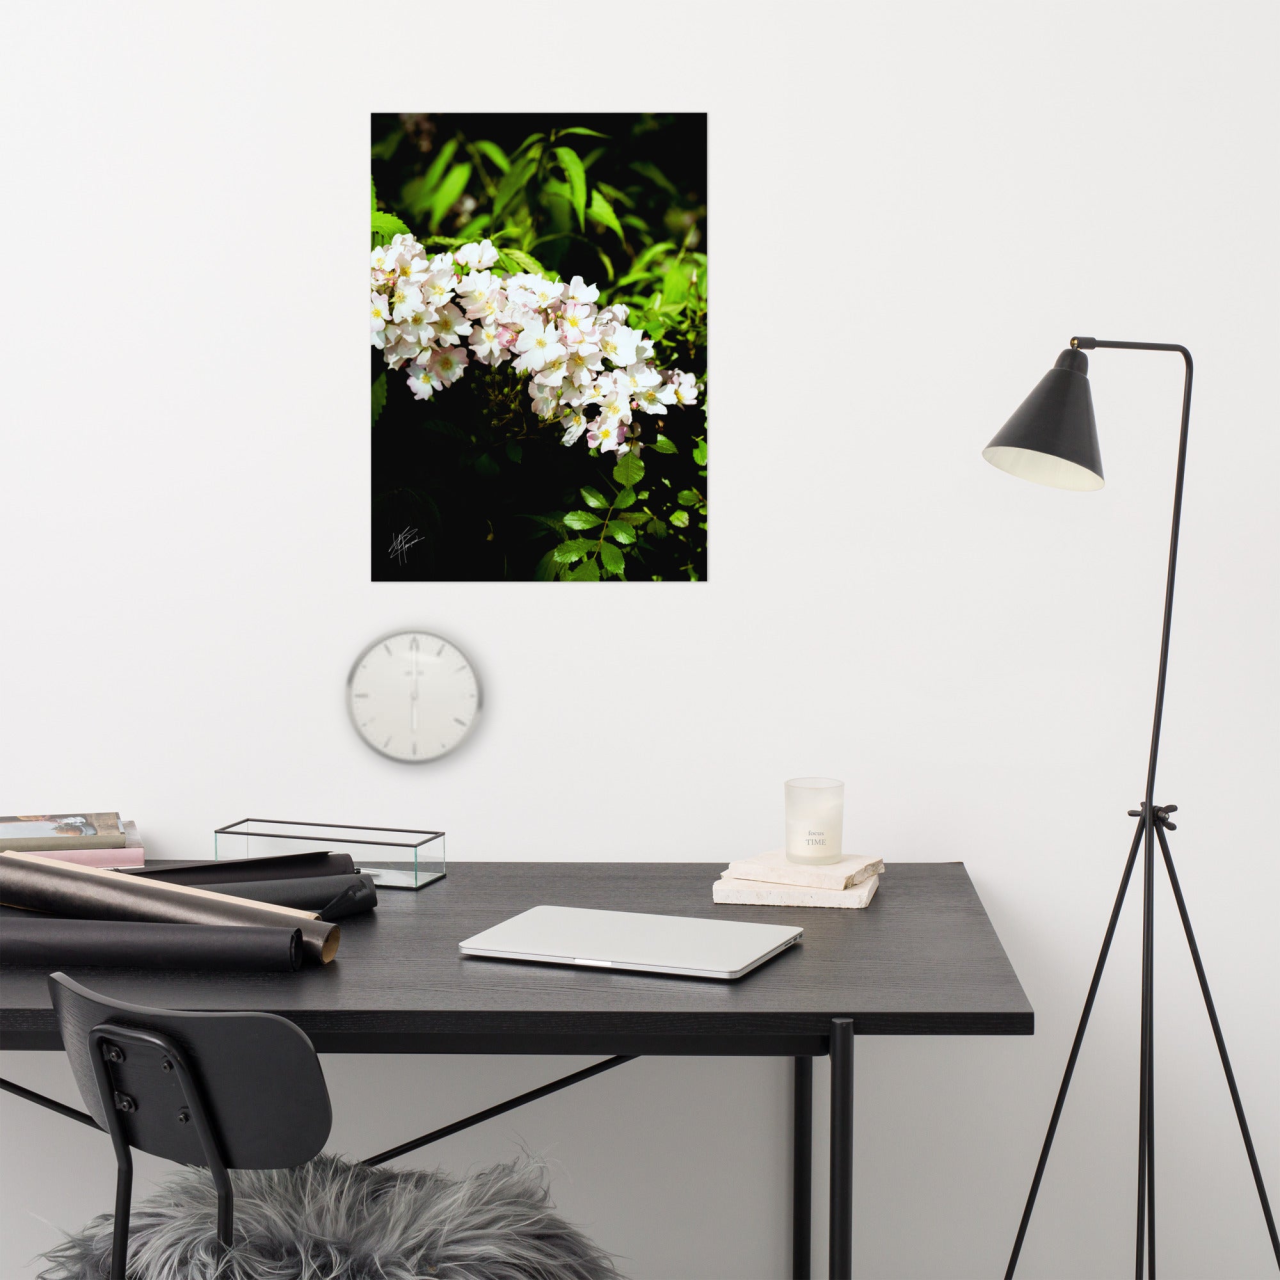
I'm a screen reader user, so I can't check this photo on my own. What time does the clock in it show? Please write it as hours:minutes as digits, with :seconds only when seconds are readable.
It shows 6:00
